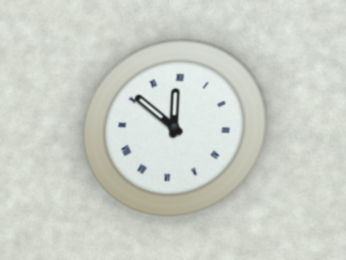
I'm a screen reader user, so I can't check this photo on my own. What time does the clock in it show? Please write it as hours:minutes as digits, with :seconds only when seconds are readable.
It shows 11:51
